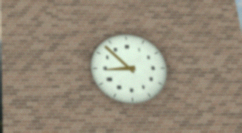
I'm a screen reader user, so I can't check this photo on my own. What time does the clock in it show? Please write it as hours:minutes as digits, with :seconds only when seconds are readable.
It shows 8:53
